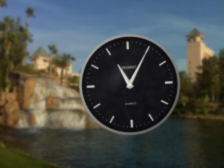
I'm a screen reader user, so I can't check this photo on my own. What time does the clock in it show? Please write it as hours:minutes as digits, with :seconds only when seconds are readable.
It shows 11:05
